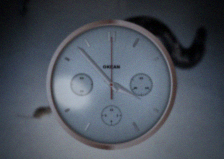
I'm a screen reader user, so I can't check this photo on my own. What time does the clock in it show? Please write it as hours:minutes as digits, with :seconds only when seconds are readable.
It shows 3:53
